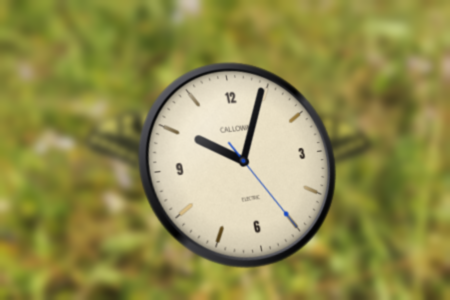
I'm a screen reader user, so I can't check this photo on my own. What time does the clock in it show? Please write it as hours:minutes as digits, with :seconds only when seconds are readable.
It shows 10:04:25
